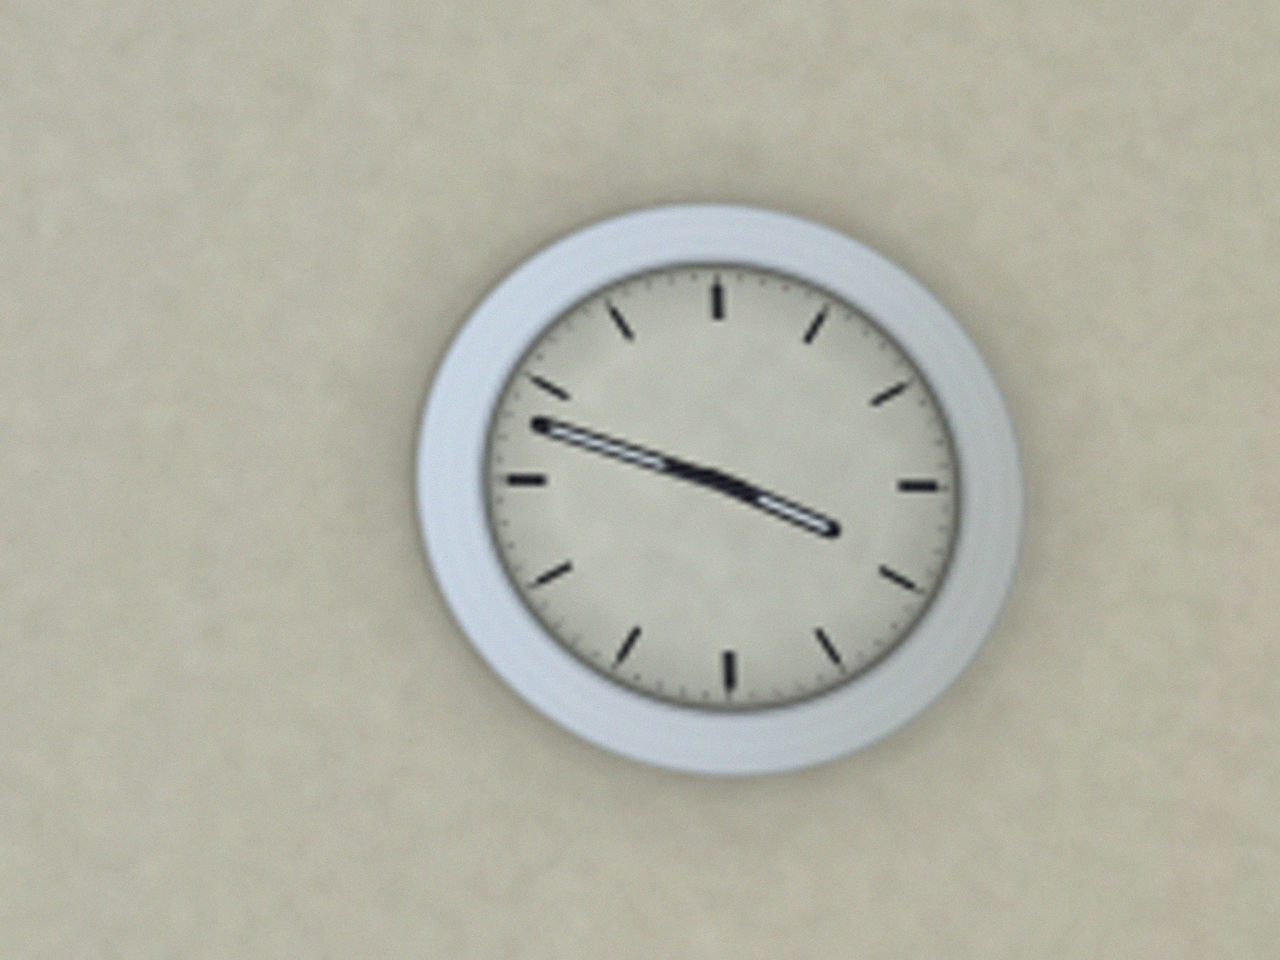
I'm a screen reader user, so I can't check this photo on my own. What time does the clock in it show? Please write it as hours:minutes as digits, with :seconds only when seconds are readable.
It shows 3:48
